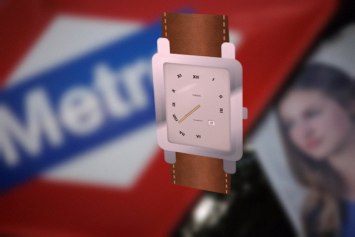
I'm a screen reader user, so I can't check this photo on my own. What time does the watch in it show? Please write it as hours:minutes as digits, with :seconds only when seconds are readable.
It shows 7:38
